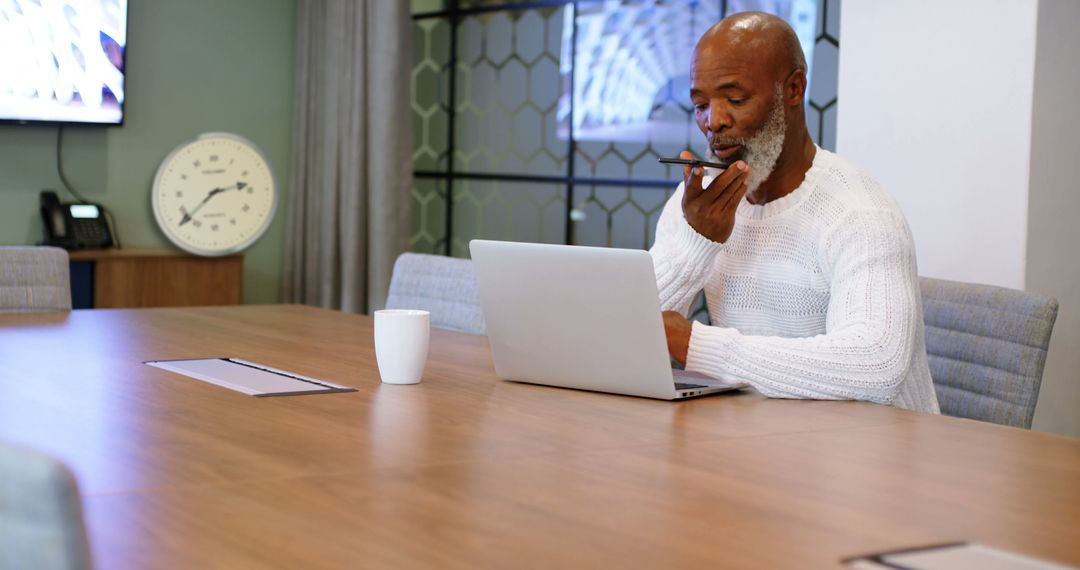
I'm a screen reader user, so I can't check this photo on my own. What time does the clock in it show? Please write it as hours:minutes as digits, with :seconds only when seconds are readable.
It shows 2:38
